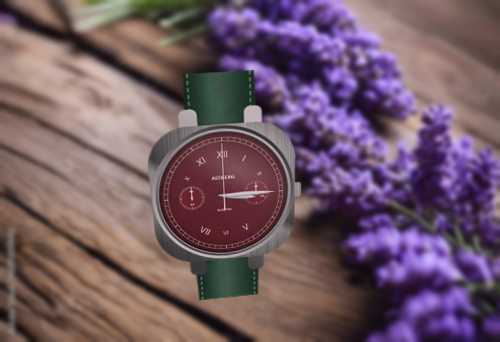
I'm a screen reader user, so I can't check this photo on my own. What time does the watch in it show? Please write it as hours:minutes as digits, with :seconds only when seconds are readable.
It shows 3:15
